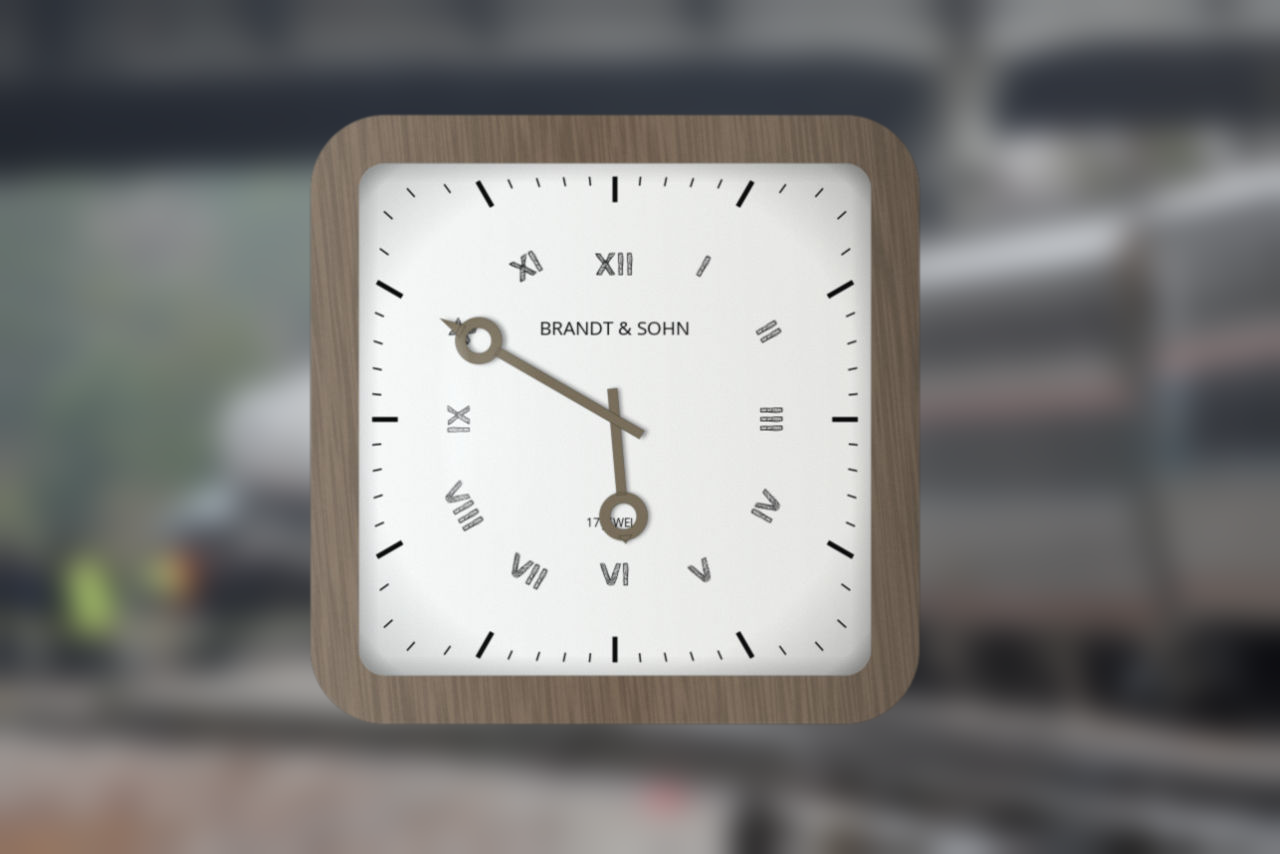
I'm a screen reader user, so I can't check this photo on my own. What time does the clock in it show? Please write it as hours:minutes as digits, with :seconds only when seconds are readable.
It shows 5:50
